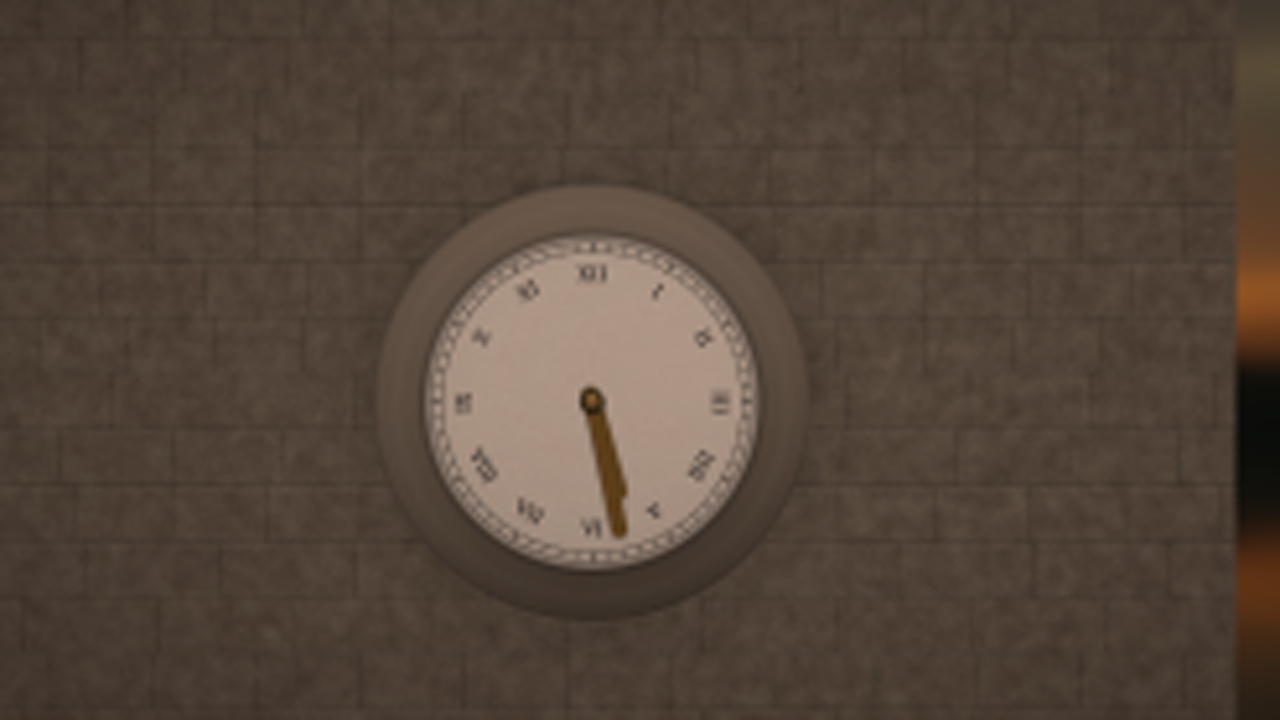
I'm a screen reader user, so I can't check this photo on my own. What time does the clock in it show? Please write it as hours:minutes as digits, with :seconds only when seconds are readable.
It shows 5:28
